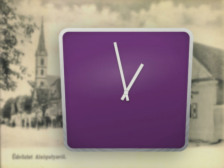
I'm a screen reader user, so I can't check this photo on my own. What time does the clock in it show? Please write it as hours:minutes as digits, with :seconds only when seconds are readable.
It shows 12:58
